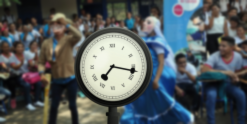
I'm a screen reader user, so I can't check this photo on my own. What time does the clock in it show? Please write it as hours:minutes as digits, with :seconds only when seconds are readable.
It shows 7:17
